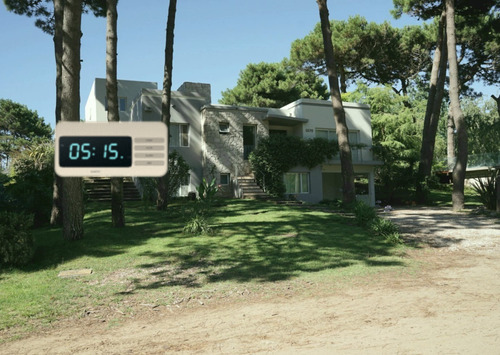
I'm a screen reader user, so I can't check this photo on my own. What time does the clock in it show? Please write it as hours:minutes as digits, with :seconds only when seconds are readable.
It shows 5:15
